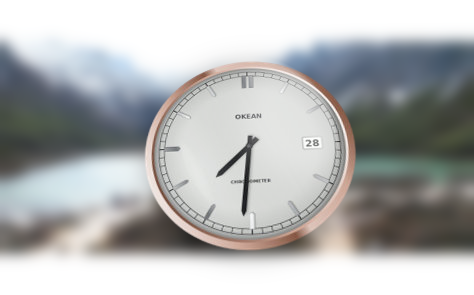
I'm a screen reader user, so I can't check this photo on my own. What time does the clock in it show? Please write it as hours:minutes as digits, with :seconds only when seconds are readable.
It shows 7:31
